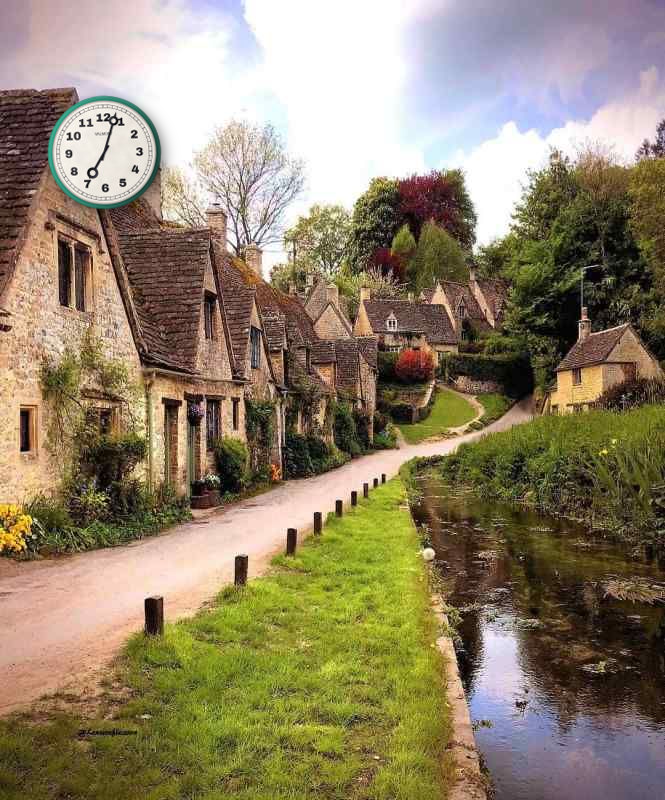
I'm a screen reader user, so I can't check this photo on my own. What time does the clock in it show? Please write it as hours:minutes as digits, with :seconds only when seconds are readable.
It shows 7:03
